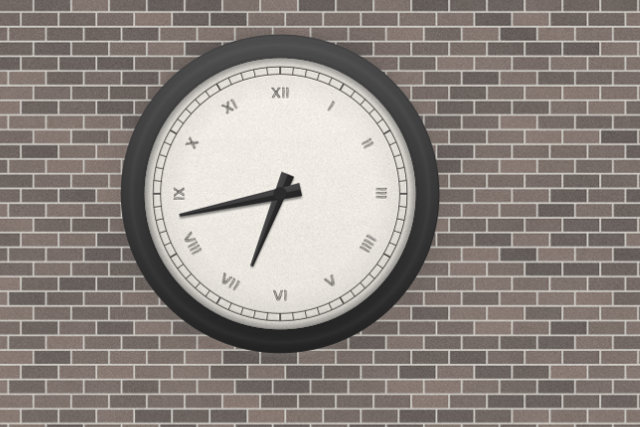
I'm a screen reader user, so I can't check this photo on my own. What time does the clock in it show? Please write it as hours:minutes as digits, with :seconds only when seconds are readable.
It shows 6:43
